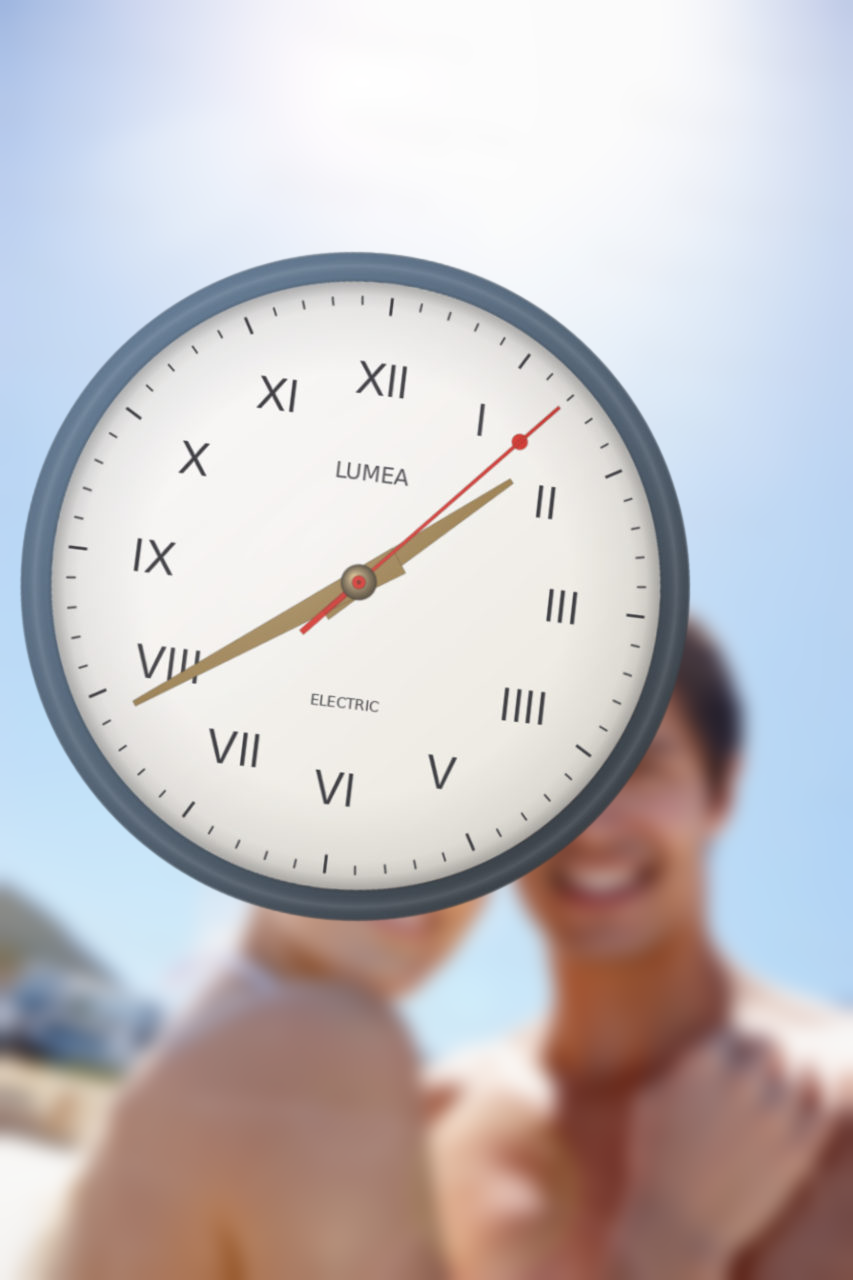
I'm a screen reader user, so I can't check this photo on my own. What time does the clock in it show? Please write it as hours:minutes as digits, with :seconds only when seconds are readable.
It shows 1:39:07
